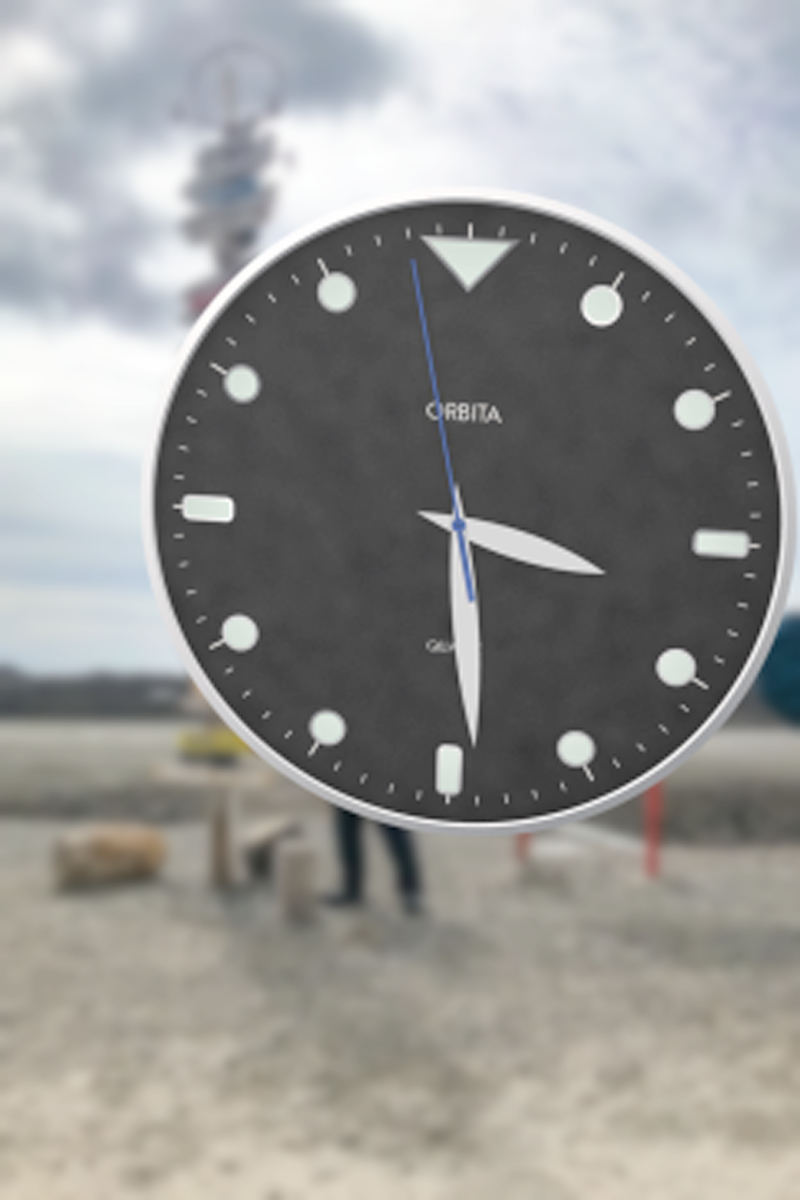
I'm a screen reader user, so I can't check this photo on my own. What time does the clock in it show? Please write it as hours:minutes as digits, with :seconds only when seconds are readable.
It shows 3:28:58
